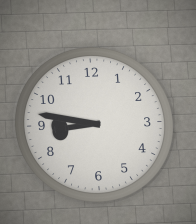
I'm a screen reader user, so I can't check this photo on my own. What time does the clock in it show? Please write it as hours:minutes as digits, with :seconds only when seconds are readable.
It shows 8:47
